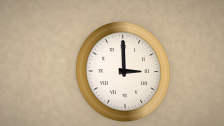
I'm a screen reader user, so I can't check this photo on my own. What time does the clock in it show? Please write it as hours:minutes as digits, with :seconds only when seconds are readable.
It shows 3:00
